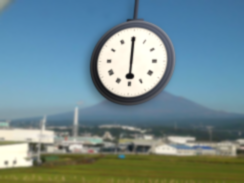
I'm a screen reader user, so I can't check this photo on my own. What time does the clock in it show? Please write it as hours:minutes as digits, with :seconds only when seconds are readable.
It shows 6:00
